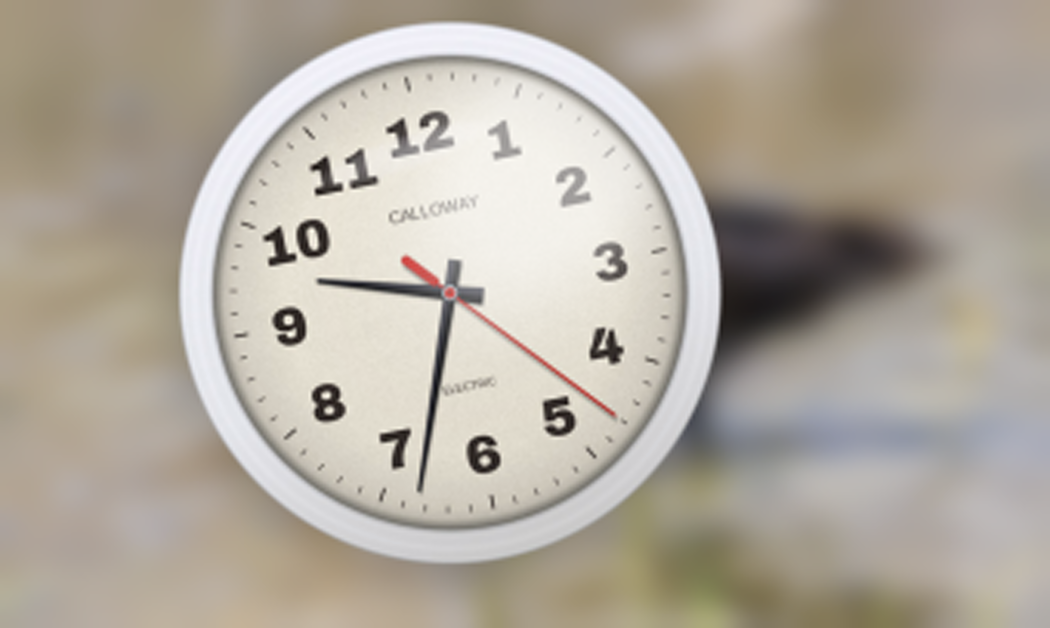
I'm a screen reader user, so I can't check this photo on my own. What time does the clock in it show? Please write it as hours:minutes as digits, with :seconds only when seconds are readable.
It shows 9:33:23
